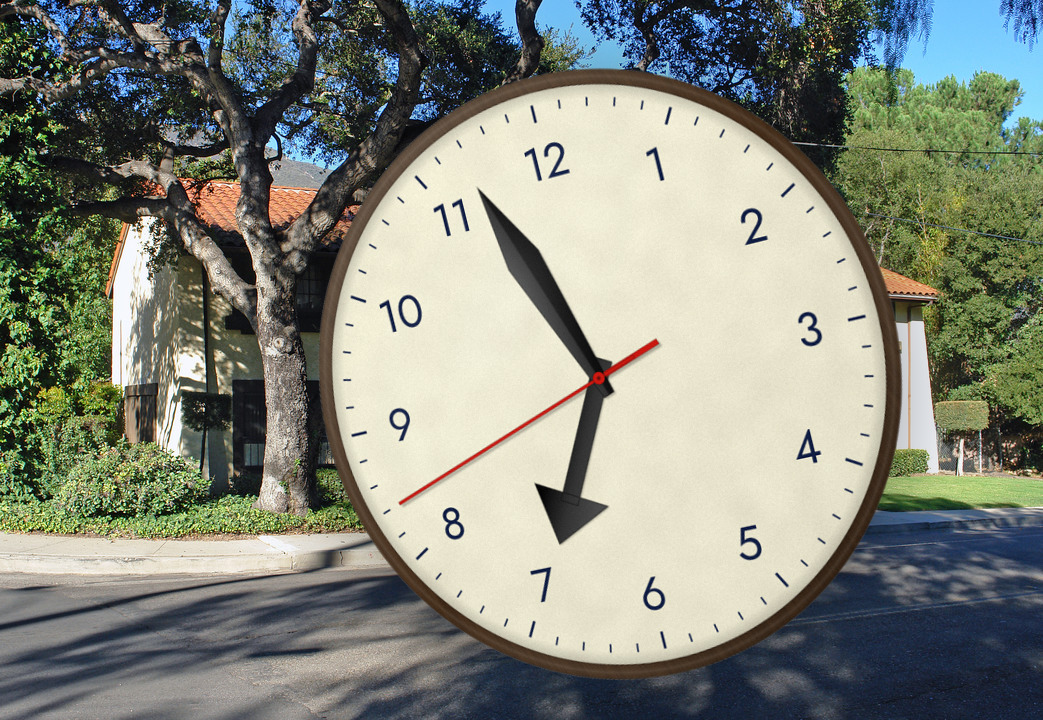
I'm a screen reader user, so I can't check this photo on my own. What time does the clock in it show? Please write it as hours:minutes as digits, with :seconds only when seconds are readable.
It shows 6:56:42
